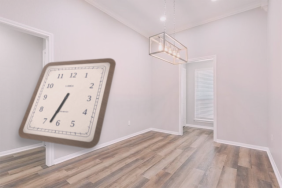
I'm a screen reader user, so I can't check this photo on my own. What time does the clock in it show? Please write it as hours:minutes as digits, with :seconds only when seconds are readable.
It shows 6:33
